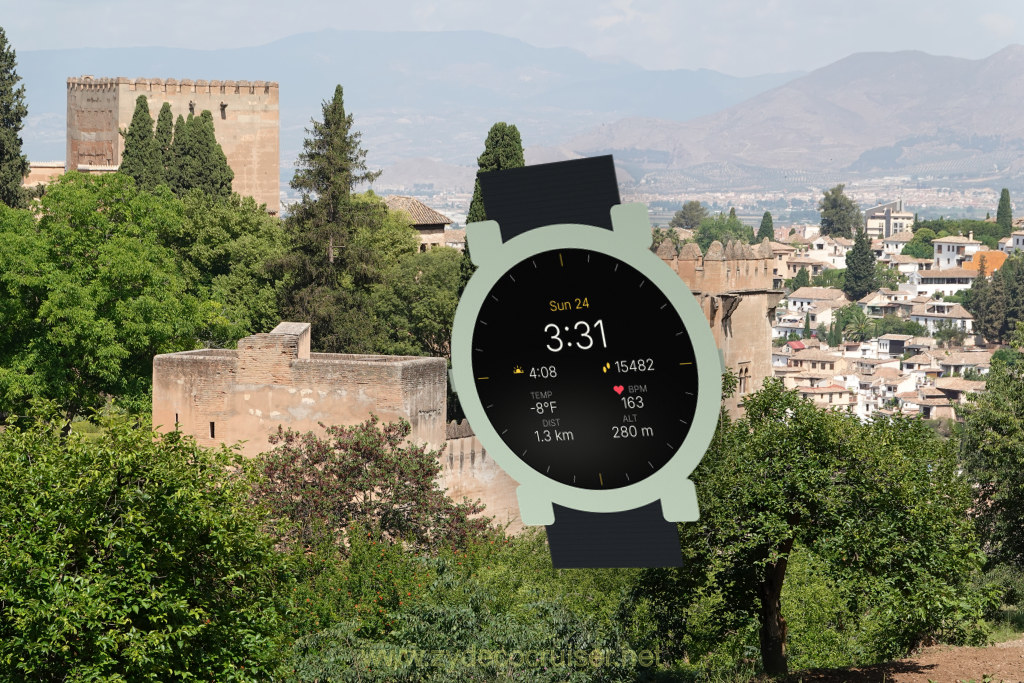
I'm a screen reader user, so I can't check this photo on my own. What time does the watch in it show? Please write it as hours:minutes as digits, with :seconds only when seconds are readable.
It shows 3:31
